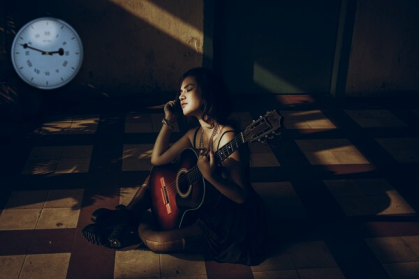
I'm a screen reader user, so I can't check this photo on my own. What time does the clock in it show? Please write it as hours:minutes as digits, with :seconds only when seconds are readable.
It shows 2:48
